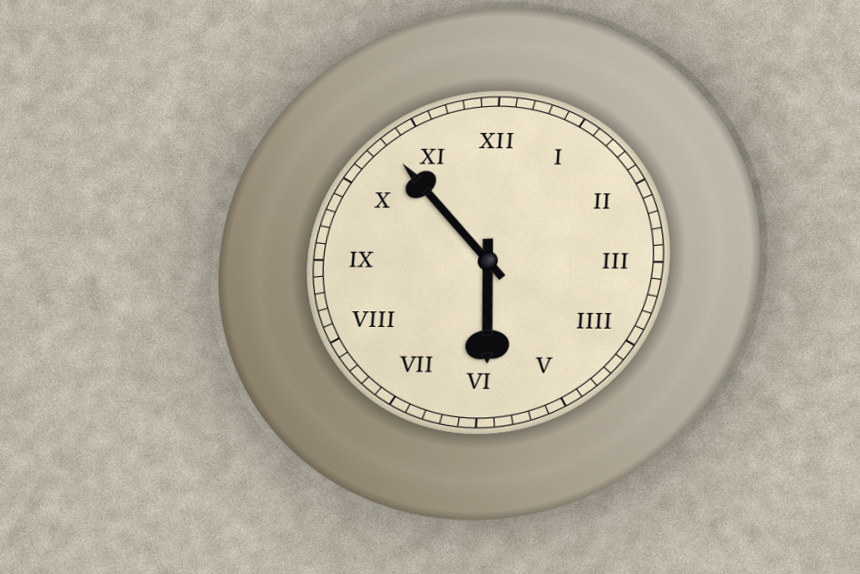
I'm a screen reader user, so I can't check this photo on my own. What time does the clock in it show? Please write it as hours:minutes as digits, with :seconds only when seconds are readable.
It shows 5:53
